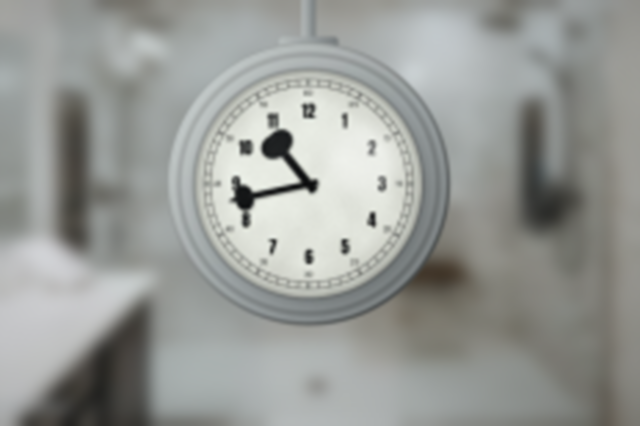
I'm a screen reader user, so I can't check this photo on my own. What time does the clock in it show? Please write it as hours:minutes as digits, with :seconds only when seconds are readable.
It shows 10:43
